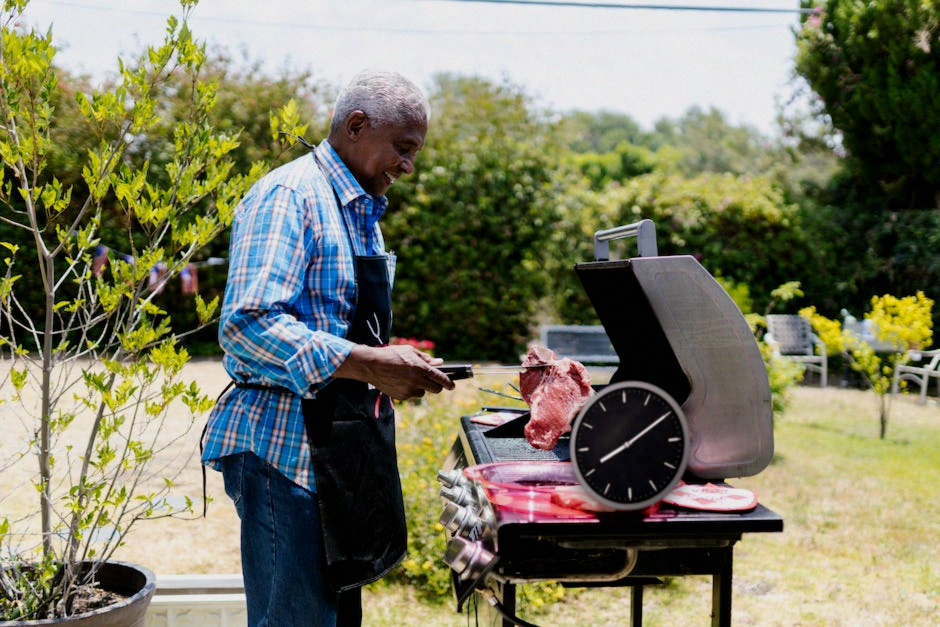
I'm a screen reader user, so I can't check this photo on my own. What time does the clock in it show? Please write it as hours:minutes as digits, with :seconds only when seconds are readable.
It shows 8:10
